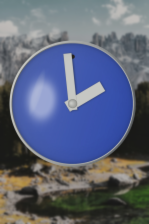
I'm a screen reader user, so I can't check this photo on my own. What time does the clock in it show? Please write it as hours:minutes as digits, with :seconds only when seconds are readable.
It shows 1:59
